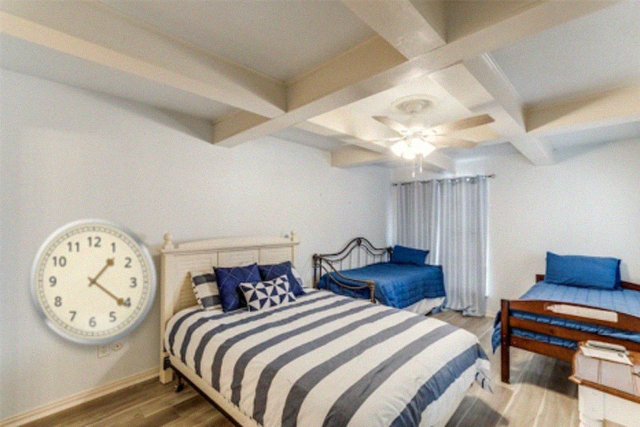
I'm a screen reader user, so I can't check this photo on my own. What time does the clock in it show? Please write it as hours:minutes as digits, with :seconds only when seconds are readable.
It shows 1:21
